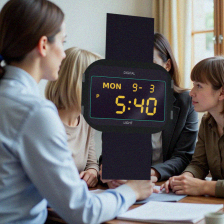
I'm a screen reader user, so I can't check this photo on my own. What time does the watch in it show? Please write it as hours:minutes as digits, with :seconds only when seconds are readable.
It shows 5:40
